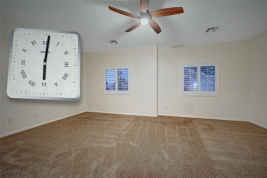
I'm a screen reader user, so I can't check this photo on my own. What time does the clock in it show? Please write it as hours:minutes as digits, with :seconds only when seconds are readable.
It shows 6:01
